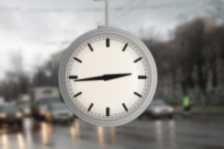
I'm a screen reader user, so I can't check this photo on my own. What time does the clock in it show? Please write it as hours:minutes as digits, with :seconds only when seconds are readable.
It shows 2:44
